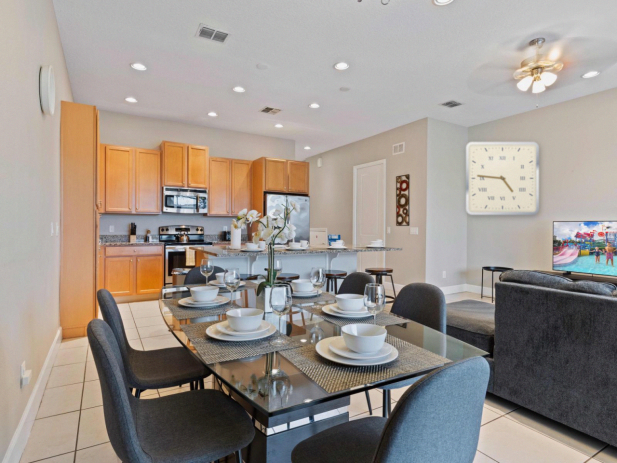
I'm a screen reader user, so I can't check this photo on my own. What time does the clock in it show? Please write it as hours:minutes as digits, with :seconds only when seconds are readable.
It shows 4:46
